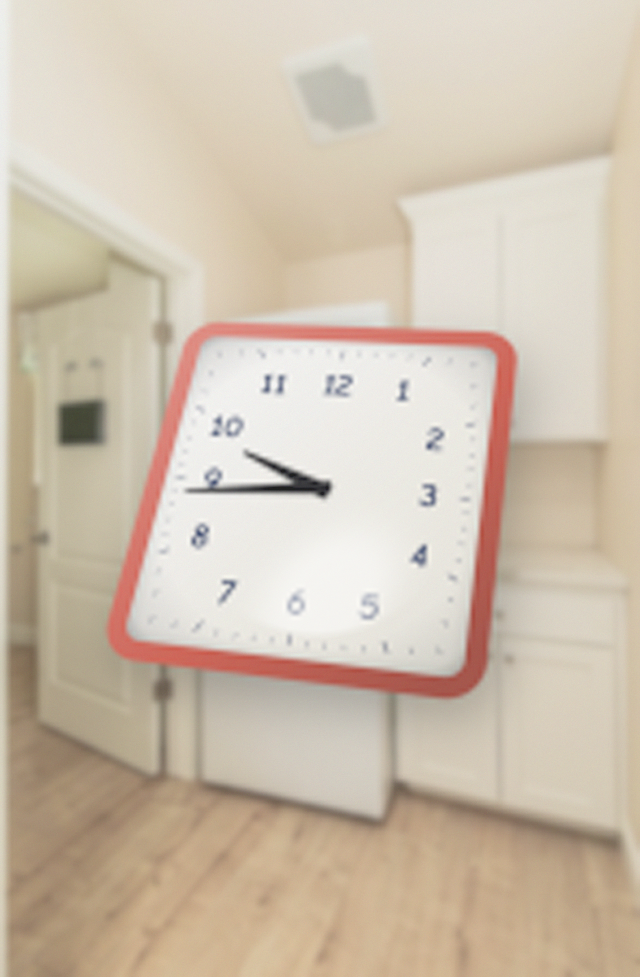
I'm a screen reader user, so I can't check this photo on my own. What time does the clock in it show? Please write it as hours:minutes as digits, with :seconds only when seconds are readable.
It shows 9:44
